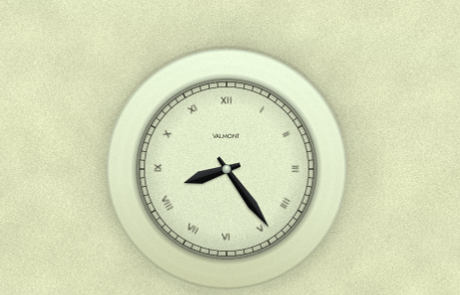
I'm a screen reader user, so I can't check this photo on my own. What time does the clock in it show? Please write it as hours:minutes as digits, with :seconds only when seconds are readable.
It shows 8:24
